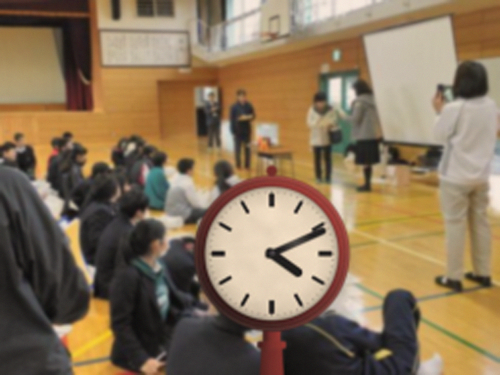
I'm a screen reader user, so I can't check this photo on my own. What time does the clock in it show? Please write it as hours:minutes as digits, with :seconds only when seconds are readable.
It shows 4:11
